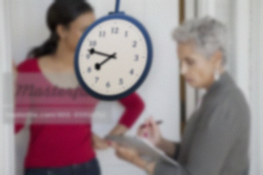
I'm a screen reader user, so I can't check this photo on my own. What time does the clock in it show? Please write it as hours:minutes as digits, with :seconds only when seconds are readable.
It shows 7:47
